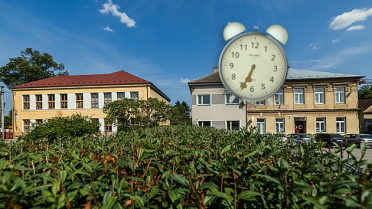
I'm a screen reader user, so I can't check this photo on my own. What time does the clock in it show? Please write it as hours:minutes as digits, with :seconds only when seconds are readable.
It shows 6:34
